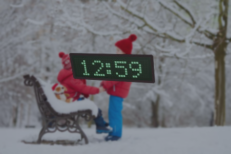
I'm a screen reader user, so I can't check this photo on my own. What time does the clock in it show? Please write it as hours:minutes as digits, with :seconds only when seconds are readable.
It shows 12:59
